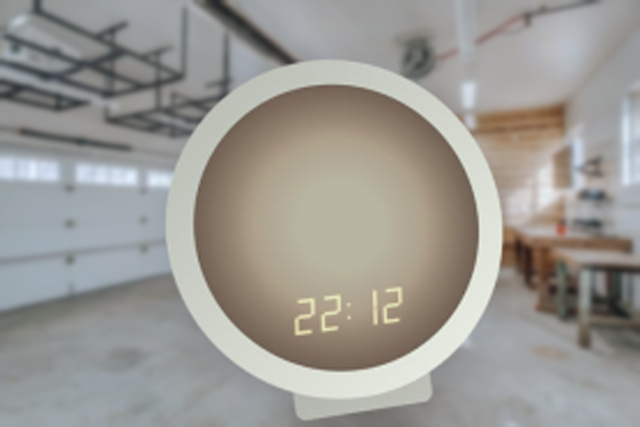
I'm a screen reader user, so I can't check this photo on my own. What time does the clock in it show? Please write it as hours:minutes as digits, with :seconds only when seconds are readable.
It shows 22:12
